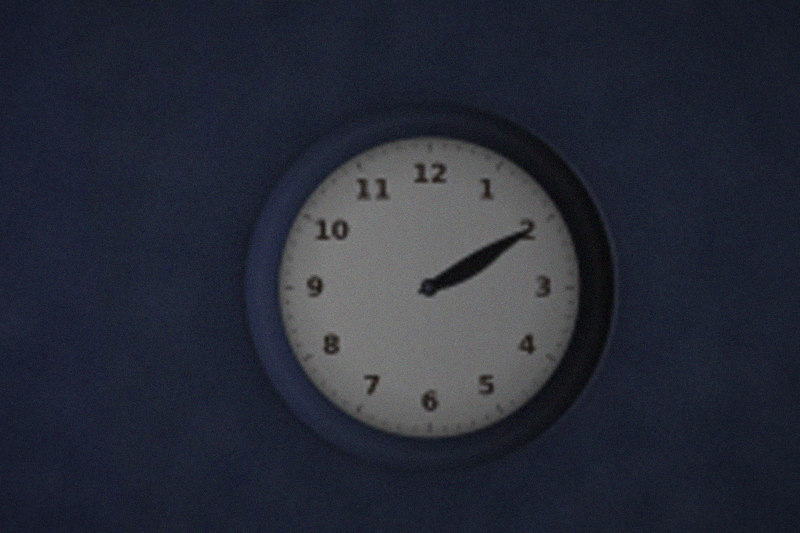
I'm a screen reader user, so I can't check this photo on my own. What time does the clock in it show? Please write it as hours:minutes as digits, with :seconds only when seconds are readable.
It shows 2:10
